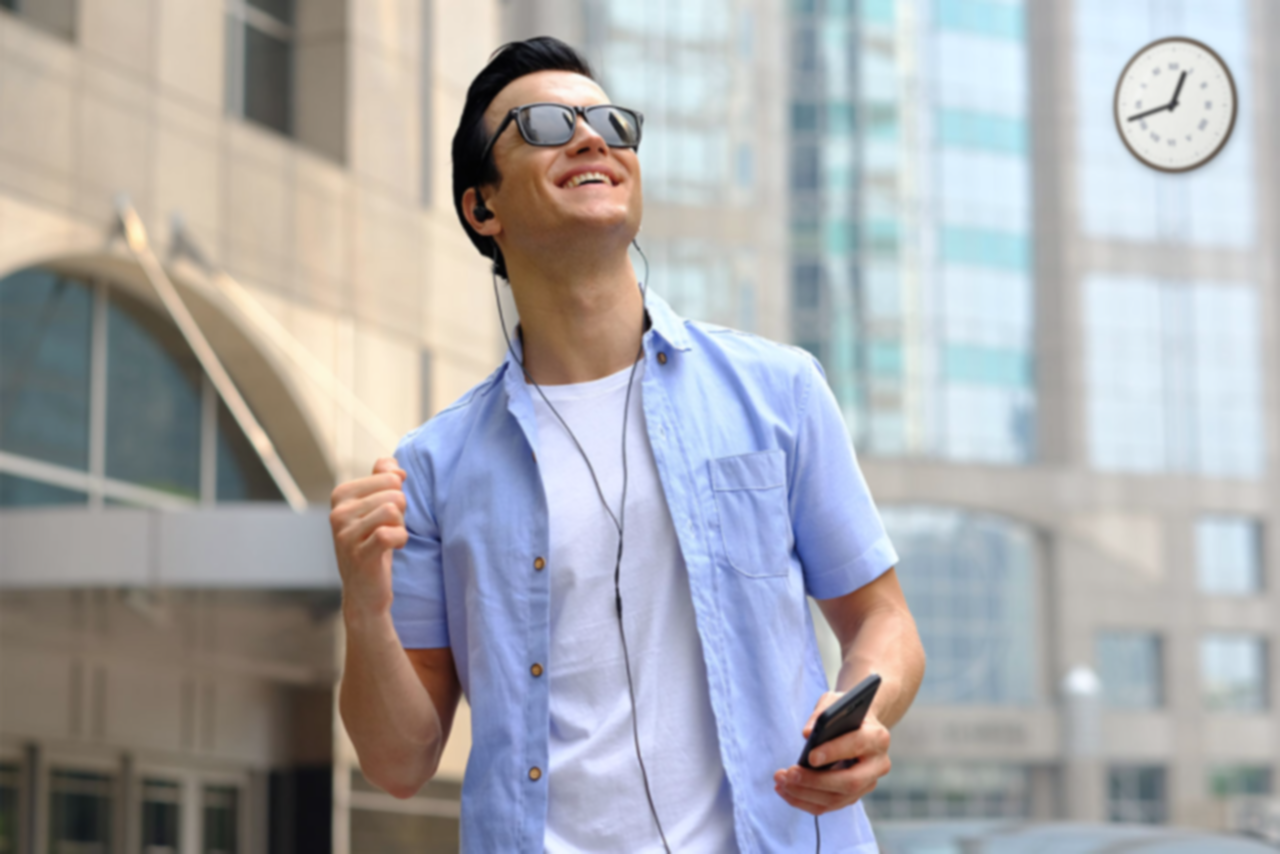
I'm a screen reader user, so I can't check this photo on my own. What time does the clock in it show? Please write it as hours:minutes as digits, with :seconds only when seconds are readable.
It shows 12:42
